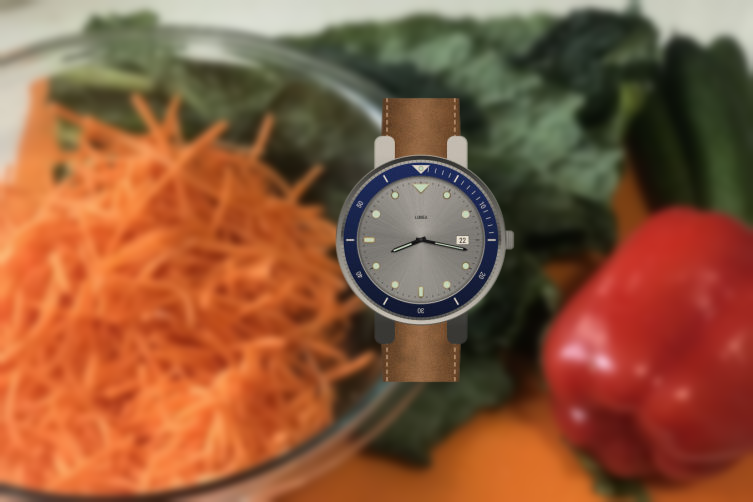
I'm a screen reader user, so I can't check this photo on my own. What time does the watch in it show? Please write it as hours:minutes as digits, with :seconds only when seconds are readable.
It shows 8:17
